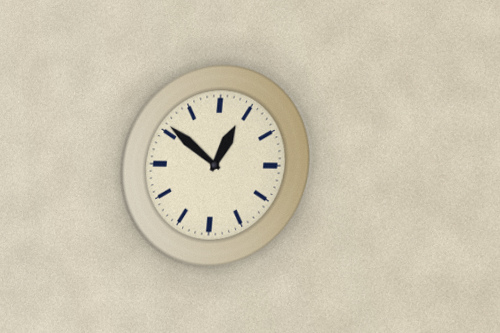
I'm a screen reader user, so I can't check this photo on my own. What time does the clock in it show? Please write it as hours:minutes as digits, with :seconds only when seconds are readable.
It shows 12:51
